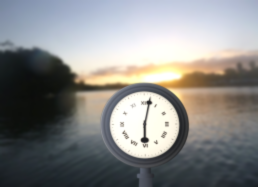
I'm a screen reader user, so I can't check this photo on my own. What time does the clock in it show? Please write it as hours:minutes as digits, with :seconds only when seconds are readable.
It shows 6:02
